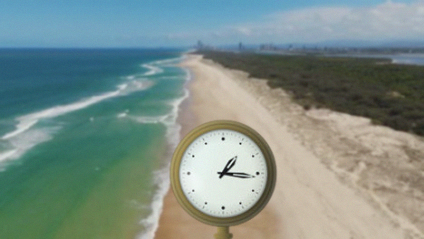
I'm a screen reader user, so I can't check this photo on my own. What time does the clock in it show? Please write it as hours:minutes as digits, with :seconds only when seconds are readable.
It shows 1:16
